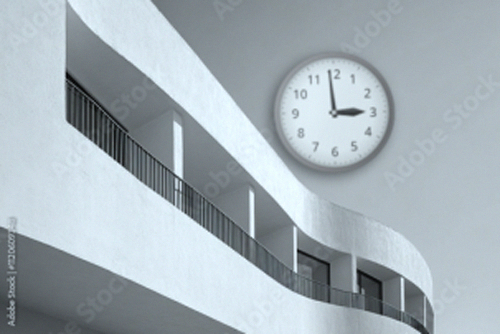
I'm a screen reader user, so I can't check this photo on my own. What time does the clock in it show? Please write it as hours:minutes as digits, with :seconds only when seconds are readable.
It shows 2:59
